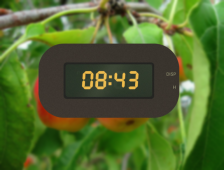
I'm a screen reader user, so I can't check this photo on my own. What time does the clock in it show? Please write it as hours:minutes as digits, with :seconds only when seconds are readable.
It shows 8:43
